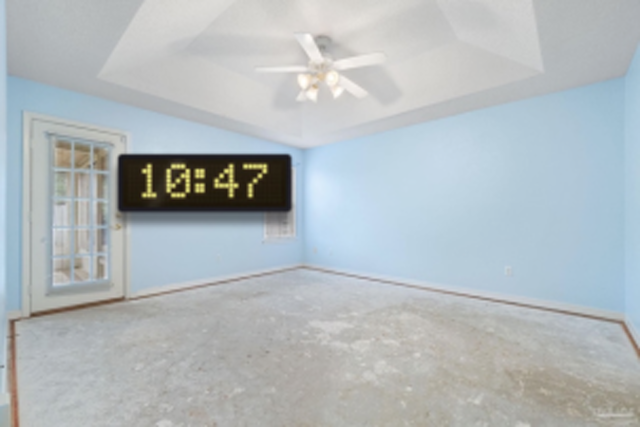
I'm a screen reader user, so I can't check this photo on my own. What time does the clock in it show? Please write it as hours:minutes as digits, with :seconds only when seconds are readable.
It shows 10:47
